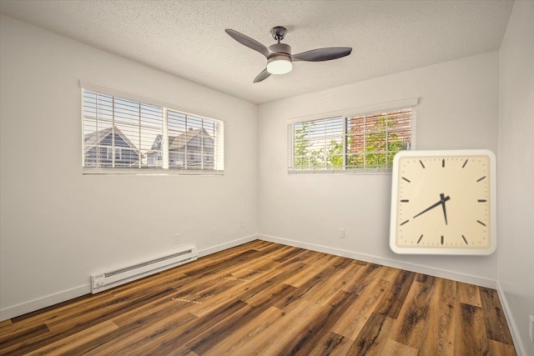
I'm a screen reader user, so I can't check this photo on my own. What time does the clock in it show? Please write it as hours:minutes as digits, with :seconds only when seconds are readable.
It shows 5:40
